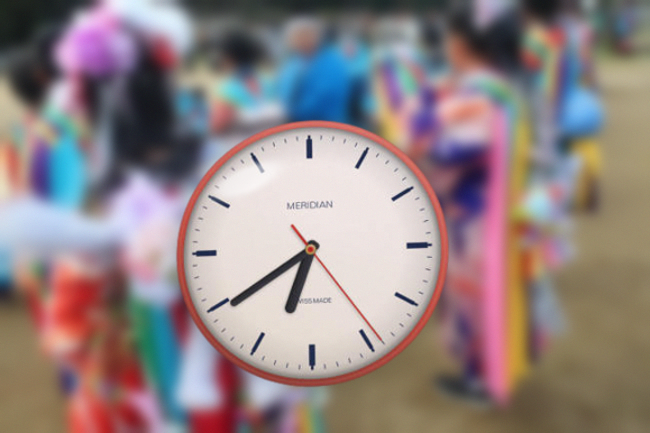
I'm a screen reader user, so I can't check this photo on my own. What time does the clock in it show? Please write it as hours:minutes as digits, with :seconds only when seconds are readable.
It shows 6:39:24
